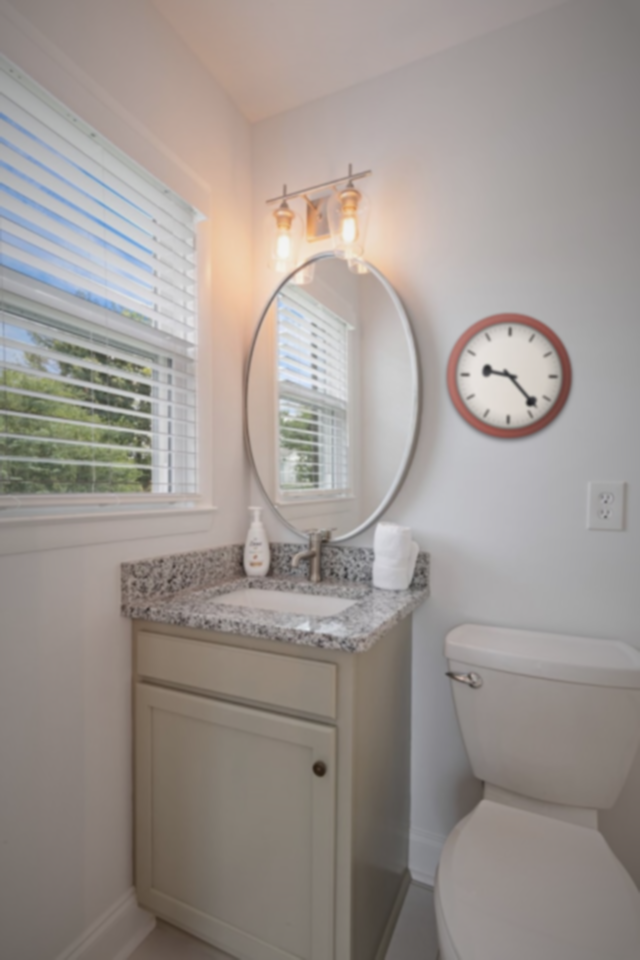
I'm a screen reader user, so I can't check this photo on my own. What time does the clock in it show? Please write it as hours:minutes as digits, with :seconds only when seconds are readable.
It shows 9:23
